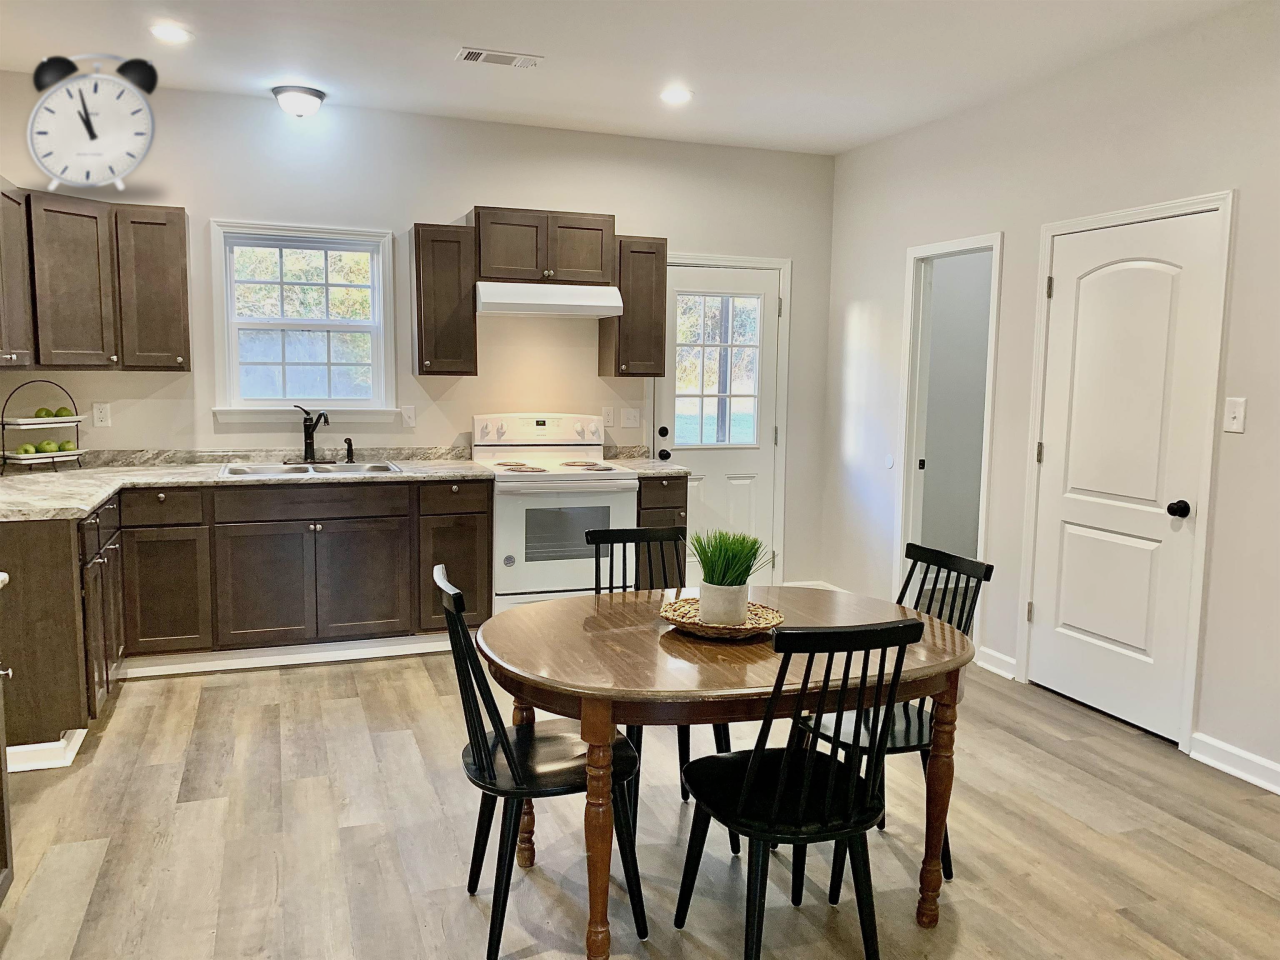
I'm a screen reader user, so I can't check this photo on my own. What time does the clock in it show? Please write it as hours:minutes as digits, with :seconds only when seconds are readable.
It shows 10:57
